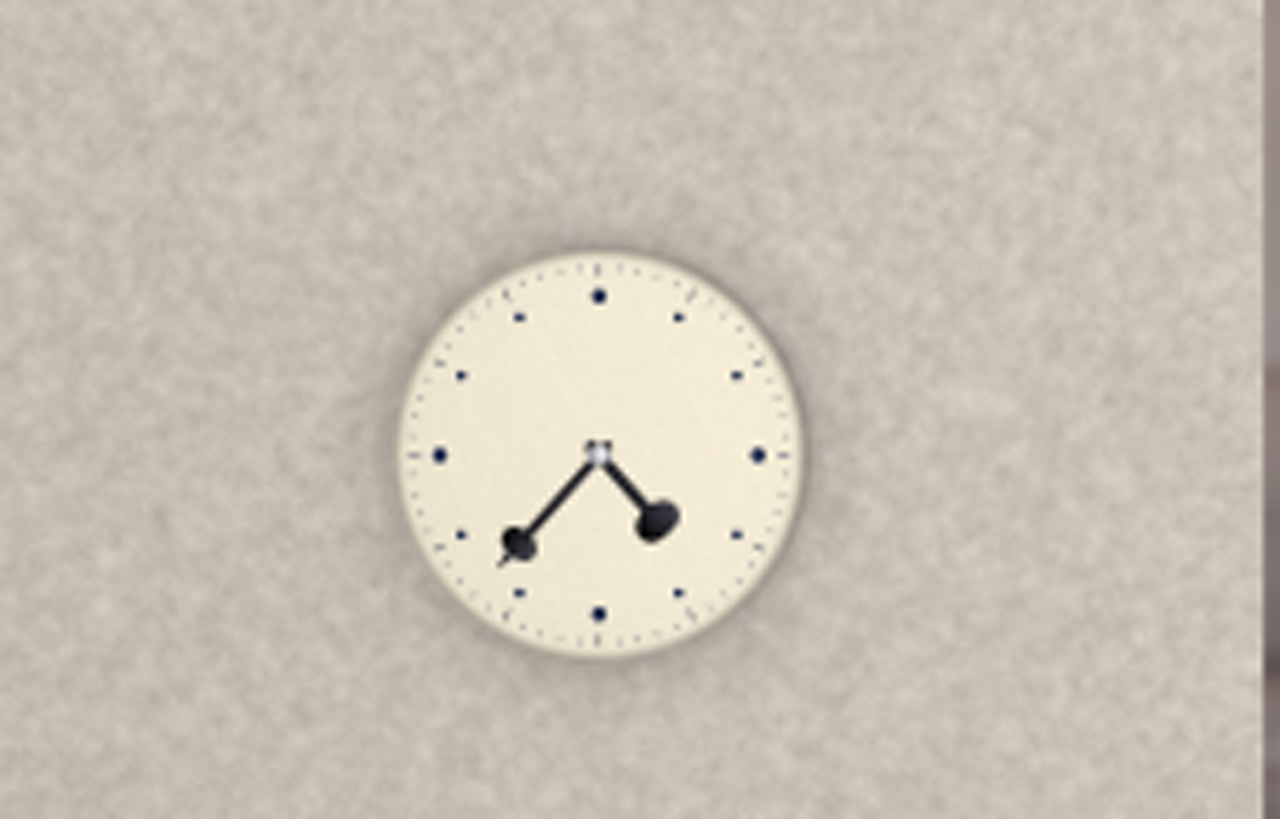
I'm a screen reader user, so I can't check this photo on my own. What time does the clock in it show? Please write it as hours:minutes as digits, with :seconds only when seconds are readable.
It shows 4:37
